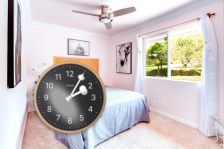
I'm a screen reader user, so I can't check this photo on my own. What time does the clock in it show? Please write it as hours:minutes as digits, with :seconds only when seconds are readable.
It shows 2:05
